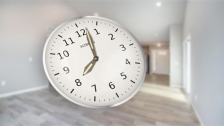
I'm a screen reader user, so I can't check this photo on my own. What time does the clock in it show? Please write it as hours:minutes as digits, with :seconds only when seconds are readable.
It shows 8:02
